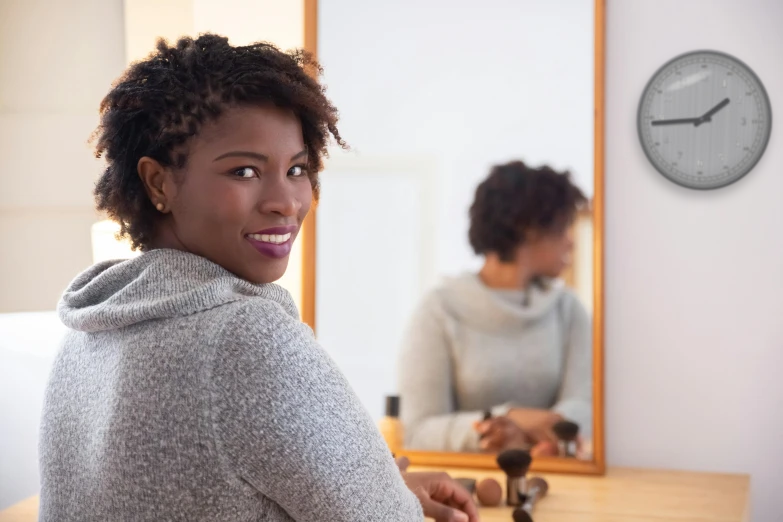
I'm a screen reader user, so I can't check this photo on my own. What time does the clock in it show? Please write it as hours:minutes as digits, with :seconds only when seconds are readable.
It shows 1:44
